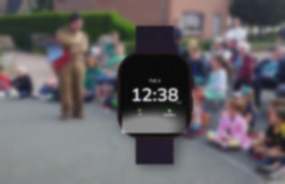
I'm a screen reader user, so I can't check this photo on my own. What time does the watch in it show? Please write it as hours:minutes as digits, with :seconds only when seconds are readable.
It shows 12:38
